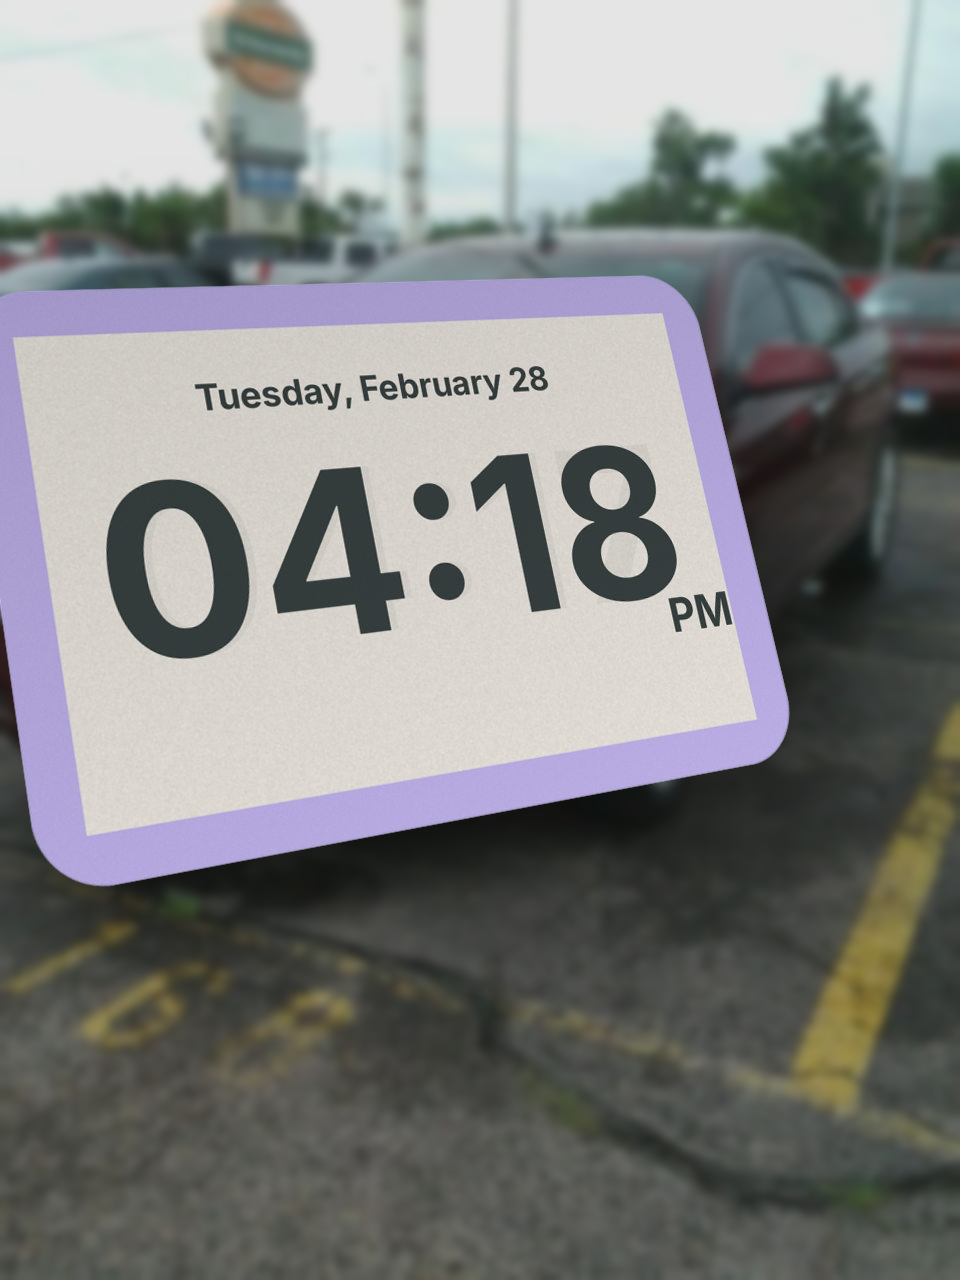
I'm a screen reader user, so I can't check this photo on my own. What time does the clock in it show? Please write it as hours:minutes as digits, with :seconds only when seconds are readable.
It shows 4:18
